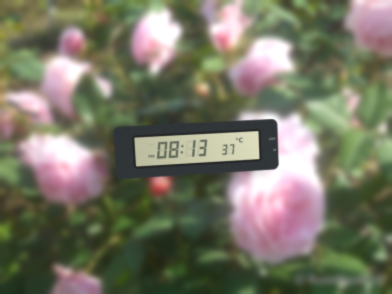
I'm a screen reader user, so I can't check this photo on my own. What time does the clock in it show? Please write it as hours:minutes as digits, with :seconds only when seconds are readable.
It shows 8:13
